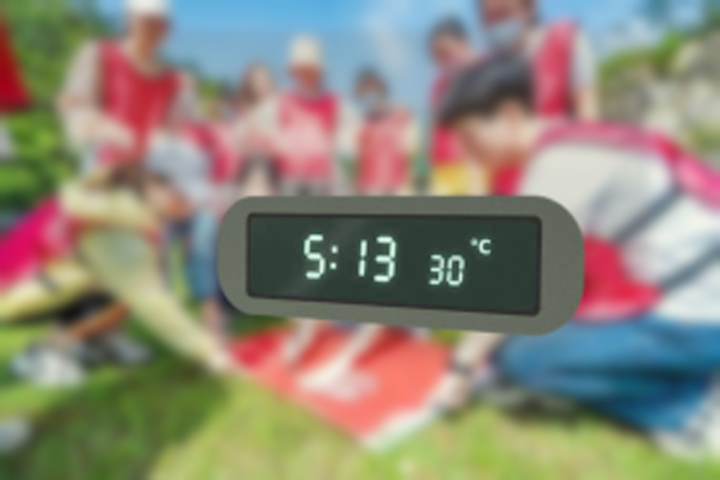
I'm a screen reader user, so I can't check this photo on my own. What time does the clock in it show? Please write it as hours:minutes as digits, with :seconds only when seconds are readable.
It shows 5:13
